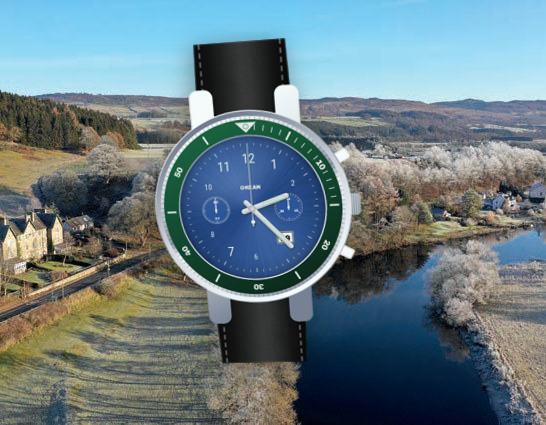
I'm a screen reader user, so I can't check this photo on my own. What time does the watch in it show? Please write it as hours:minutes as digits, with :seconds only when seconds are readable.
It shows 2:23
